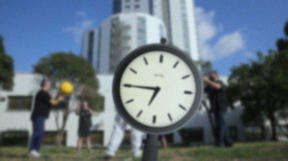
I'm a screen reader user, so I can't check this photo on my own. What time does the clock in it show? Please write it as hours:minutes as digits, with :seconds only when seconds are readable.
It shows 6:45
